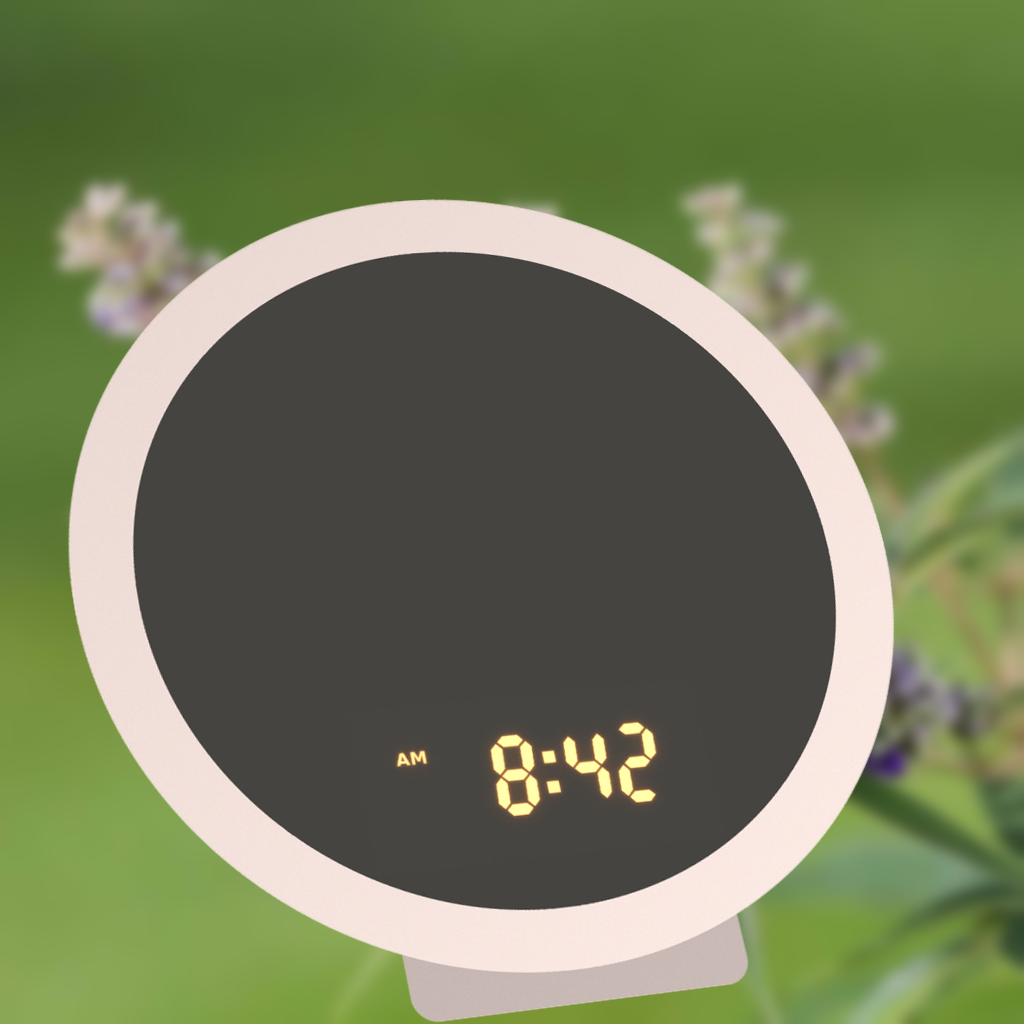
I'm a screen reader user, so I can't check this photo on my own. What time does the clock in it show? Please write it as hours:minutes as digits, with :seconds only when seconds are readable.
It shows 8:42
